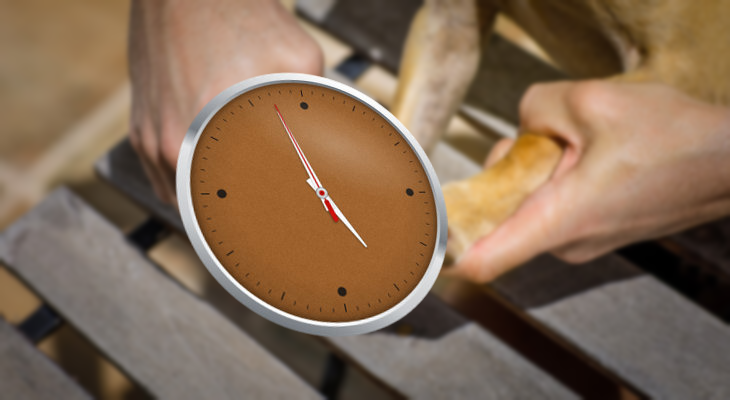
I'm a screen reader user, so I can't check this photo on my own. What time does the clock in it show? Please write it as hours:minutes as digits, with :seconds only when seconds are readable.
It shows 4:56:57
